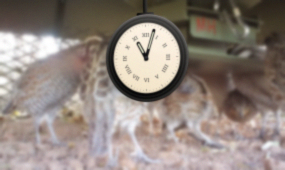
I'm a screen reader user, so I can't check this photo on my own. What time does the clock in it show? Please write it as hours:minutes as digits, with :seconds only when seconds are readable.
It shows 11:03
